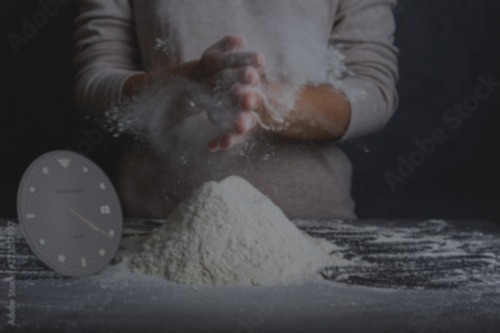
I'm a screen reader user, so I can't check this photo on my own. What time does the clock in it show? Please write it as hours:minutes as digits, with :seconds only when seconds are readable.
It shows 4:21
